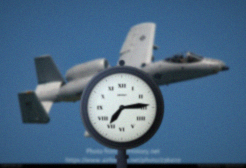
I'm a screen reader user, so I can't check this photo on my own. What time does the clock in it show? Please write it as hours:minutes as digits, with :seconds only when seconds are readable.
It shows 7:14
